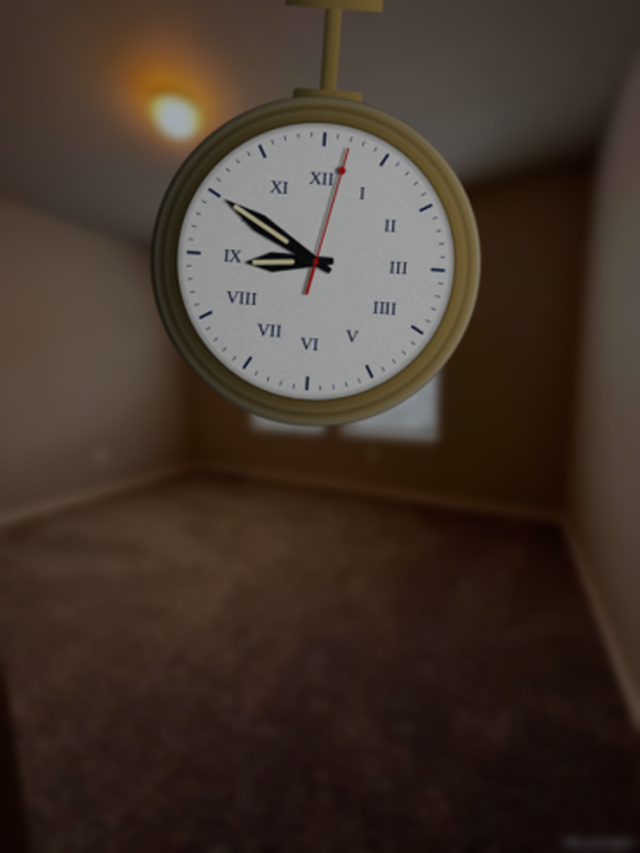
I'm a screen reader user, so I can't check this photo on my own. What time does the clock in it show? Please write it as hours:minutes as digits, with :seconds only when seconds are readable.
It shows 8:50:02
